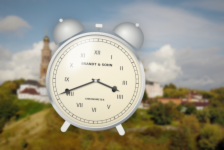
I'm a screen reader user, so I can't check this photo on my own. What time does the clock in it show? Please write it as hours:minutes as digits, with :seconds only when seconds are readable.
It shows 3:41
